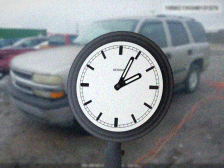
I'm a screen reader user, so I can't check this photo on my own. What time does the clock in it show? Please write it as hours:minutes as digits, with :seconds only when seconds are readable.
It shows 2:04
